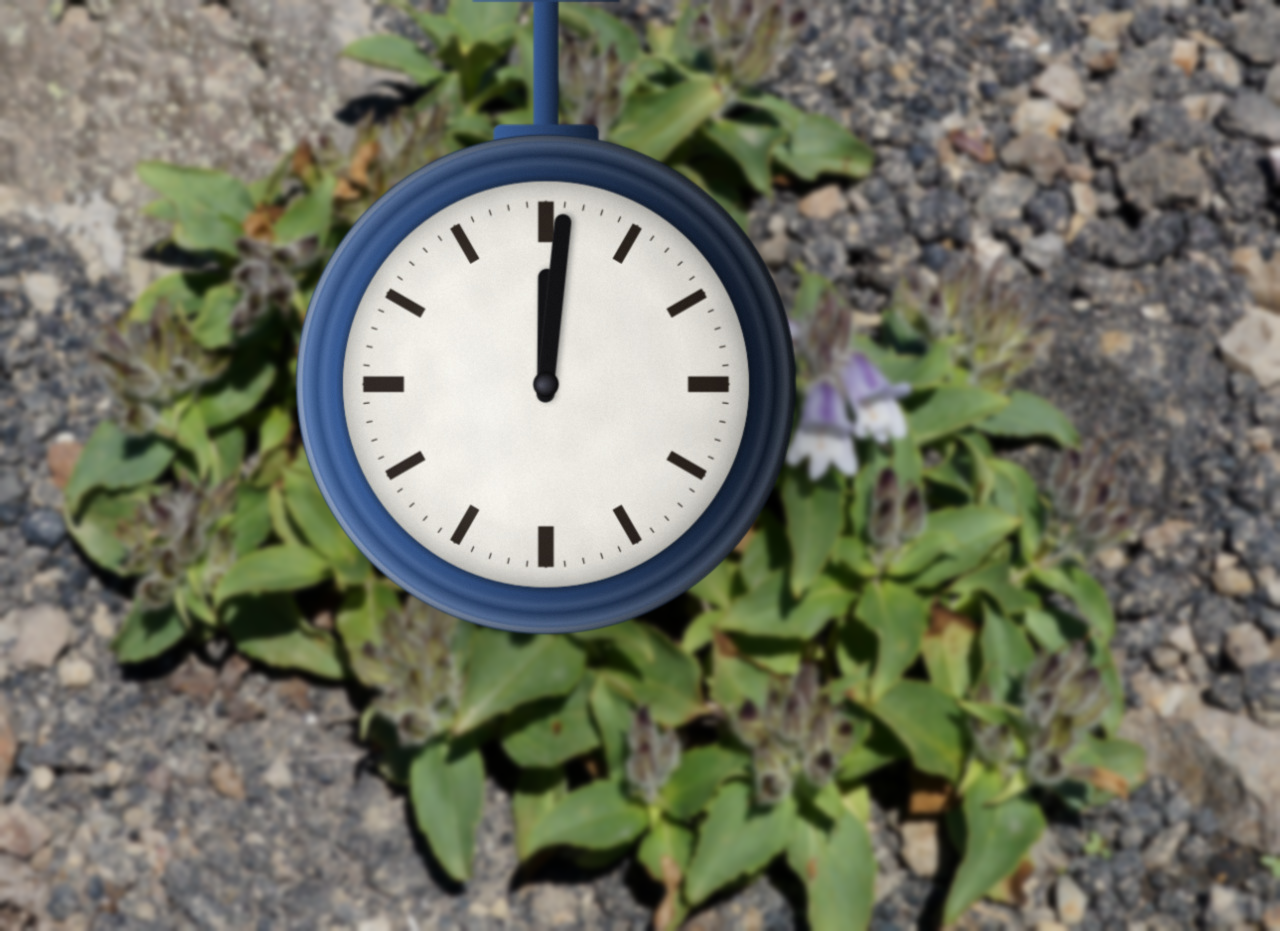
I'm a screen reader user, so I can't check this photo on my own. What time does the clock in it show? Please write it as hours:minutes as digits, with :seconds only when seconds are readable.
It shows 12:01
